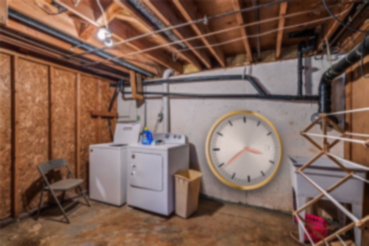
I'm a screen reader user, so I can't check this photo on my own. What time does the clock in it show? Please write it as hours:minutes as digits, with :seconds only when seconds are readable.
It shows 3:39
